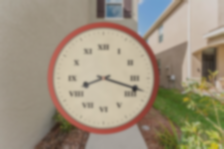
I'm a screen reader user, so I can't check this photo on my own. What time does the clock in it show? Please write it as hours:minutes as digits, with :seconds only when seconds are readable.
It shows 8:18
